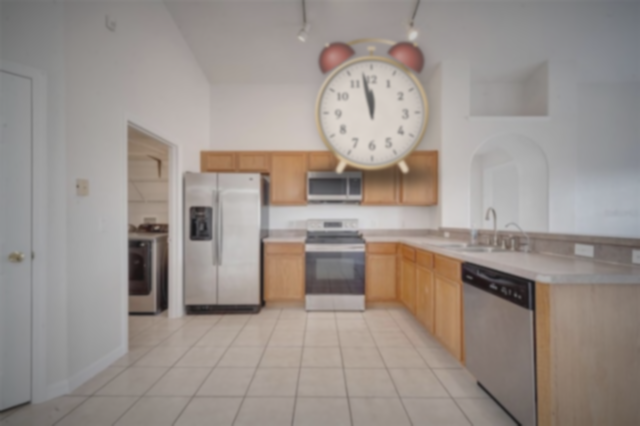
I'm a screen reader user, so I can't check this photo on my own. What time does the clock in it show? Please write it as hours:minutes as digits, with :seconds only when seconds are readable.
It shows 11:58
